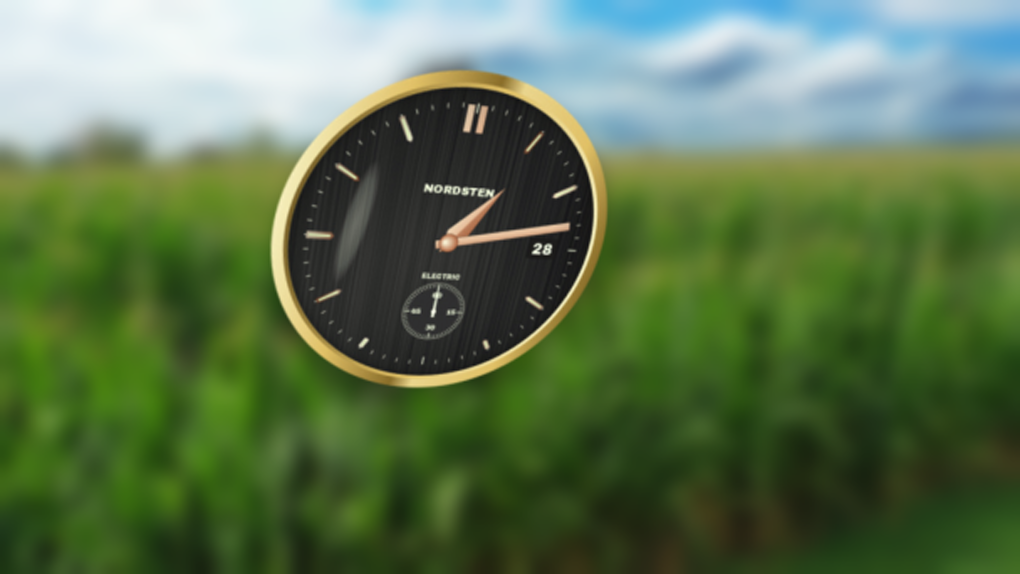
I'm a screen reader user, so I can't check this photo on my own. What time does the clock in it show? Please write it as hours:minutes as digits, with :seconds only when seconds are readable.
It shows 1:13
